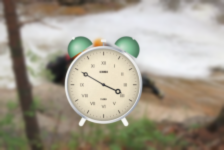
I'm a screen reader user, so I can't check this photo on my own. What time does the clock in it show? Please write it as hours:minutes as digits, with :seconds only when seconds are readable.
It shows 3:50
